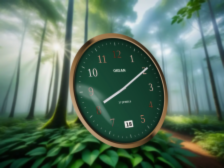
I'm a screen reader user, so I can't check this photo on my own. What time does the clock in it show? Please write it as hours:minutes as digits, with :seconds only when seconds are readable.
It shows 8:10
